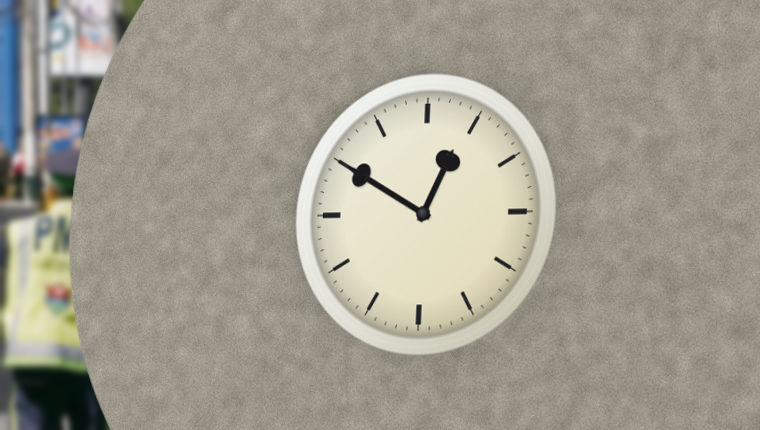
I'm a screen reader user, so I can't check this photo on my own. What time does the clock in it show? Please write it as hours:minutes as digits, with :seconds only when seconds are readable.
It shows 12:50
